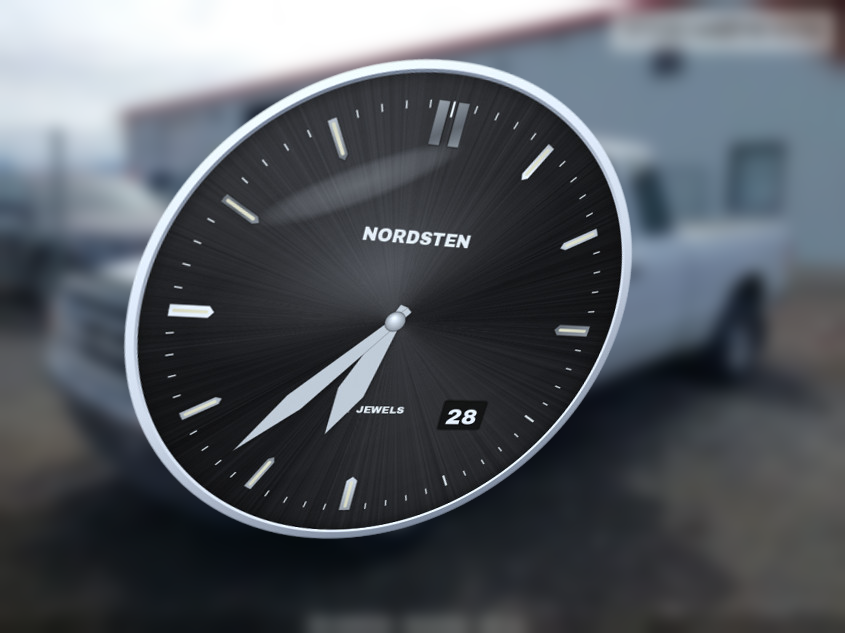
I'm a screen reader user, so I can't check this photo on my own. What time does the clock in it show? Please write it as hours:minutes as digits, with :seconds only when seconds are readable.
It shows 6:37
